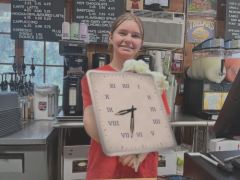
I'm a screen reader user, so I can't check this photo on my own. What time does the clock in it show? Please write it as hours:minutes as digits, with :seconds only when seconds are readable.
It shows 8:33
